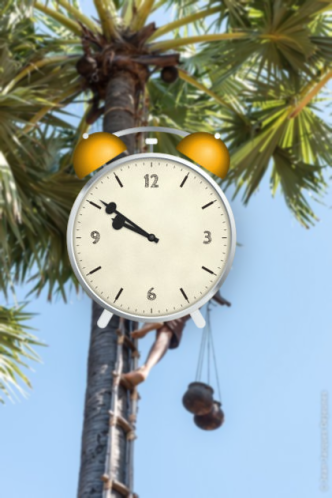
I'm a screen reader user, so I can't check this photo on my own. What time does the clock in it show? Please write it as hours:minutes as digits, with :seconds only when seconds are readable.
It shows 9:51
